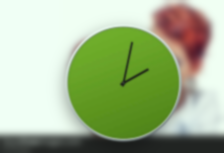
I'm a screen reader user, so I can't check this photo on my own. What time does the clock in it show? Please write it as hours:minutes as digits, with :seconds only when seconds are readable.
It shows 2:02
